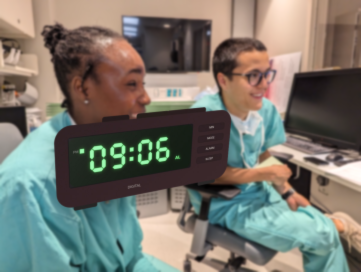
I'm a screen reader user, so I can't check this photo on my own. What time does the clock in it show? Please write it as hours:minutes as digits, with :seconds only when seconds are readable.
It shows 9:06
